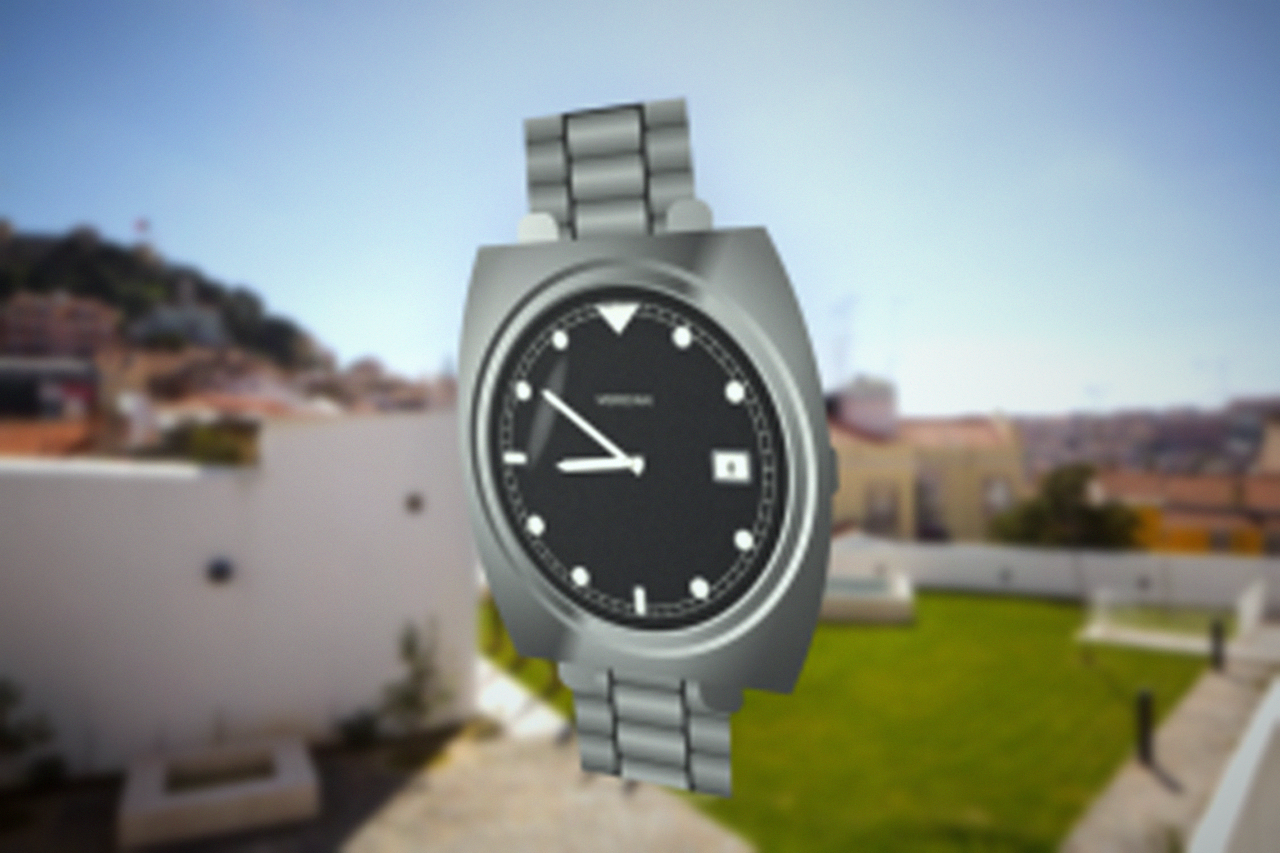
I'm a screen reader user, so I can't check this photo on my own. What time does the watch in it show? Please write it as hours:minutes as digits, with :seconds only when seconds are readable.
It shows 8:51
